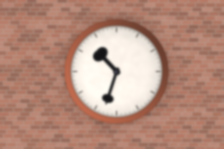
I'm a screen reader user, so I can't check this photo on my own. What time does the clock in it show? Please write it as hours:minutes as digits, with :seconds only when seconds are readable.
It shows 10:33
